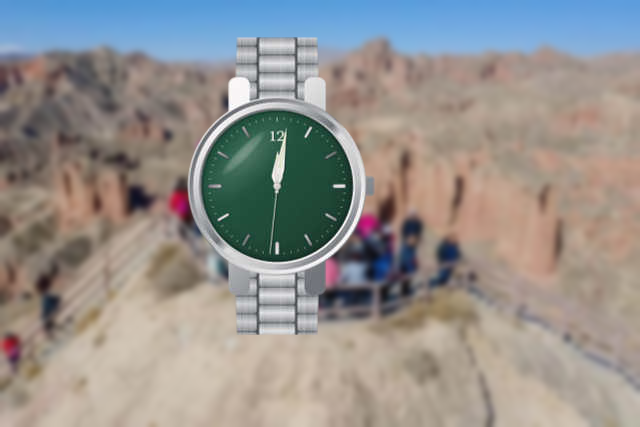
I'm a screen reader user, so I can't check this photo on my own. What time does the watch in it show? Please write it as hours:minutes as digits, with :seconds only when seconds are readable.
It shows 12:01:31
